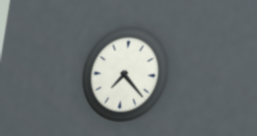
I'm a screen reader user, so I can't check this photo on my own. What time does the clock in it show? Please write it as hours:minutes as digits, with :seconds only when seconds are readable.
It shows 7:22
